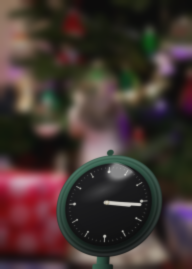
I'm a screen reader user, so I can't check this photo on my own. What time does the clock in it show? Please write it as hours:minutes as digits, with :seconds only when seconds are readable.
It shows 3:16
